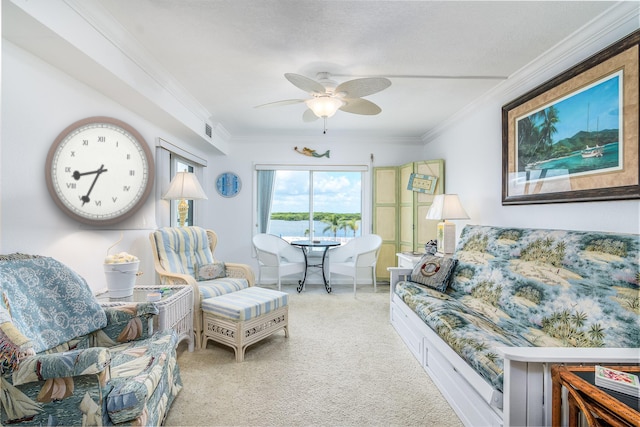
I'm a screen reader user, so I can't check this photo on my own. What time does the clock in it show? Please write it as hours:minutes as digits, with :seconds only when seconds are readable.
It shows 8:34
